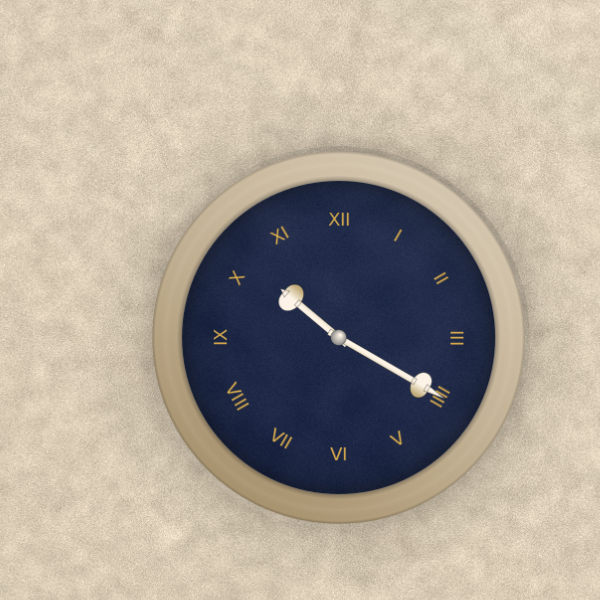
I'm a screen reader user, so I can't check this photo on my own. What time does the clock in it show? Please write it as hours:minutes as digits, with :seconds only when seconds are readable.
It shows 10:20
